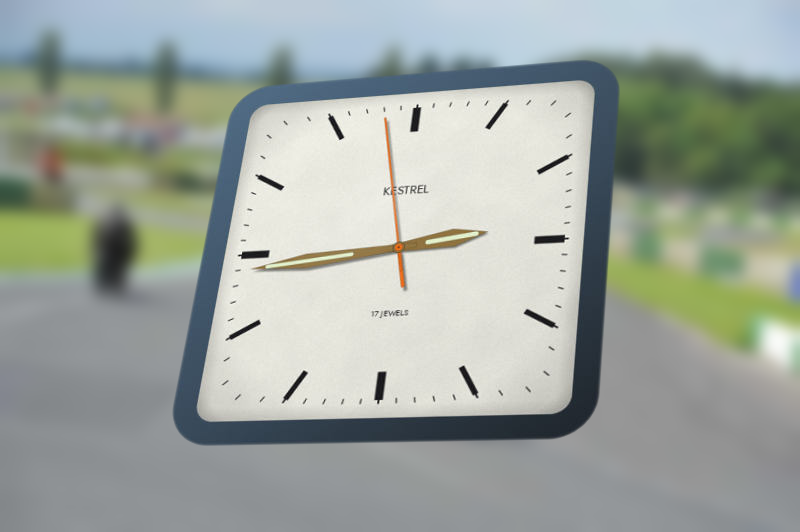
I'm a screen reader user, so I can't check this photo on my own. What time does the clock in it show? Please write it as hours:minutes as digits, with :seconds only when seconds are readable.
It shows 2:43:58
